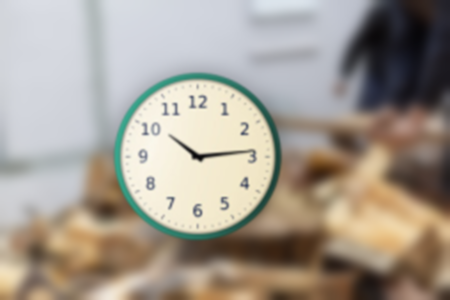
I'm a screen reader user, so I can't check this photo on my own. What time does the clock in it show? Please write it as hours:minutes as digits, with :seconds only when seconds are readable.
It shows 10:14
